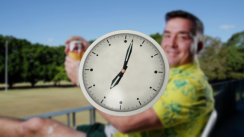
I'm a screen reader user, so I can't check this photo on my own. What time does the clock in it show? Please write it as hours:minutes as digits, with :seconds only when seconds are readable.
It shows 7:02
